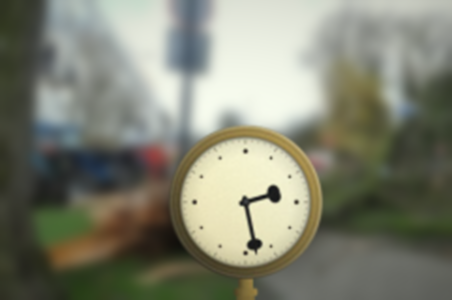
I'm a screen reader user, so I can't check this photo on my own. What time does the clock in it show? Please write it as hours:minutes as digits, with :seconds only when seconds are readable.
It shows 2:28
